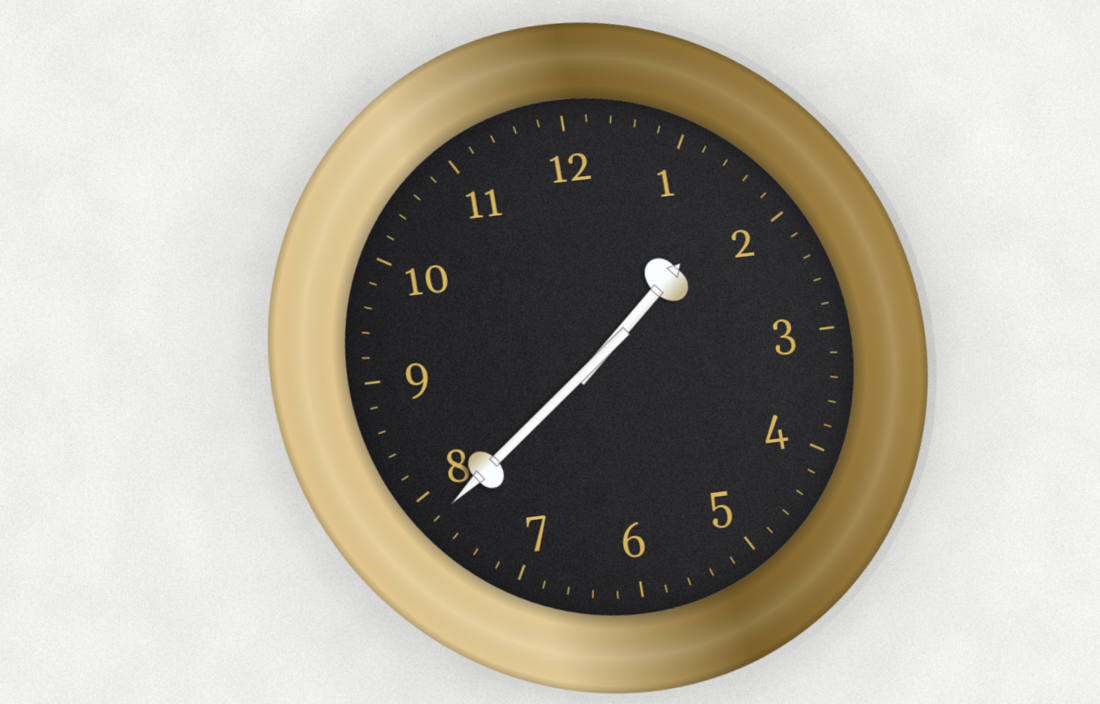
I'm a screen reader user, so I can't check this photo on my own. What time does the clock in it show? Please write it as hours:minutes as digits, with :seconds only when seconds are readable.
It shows 1:39
